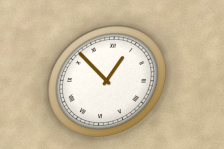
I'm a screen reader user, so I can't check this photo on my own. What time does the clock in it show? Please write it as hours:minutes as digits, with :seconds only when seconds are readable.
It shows 12:52
